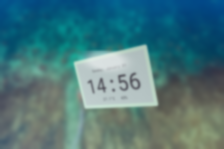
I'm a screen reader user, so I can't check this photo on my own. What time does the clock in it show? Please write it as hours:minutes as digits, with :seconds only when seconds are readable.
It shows 14:56
